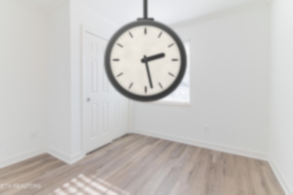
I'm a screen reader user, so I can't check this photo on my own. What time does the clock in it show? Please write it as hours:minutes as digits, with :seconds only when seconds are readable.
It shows 2:28
